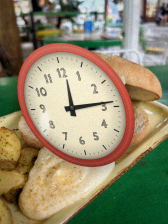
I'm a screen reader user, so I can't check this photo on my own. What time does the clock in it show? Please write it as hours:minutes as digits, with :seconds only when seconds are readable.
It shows 12:14
